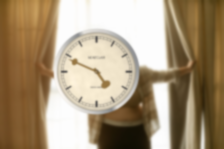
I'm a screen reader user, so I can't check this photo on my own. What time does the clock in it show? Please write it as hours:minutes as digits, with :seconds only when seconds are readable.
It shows 4:49
